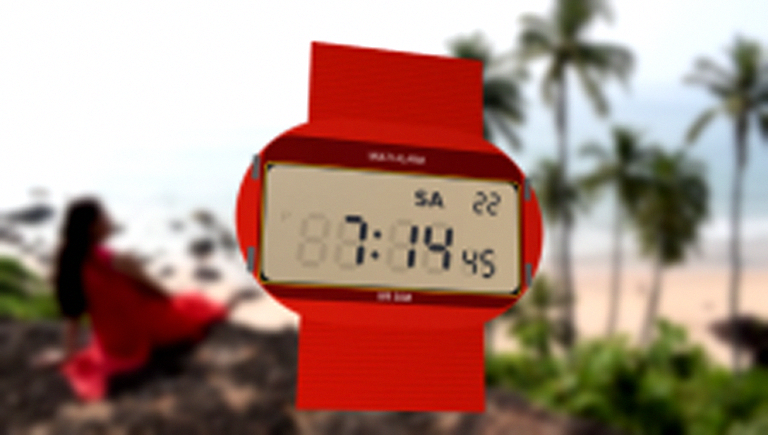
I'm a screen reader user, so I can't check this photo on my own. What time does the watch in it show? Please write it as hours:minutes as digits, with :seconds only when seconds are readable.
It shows 7:14:45
